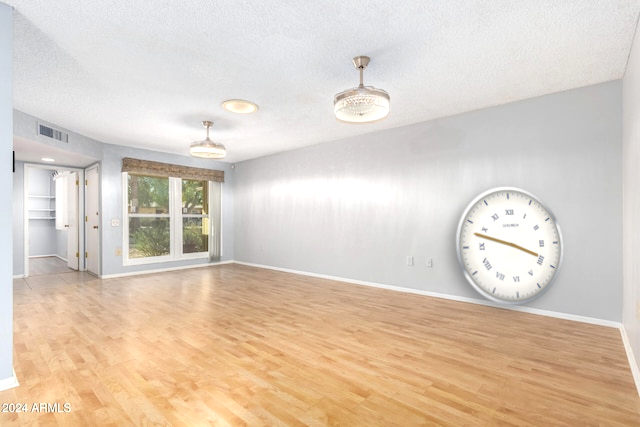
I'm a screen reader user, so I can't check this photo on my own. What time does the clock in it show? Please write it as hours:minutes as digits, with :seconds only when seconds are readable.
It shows 3:48
